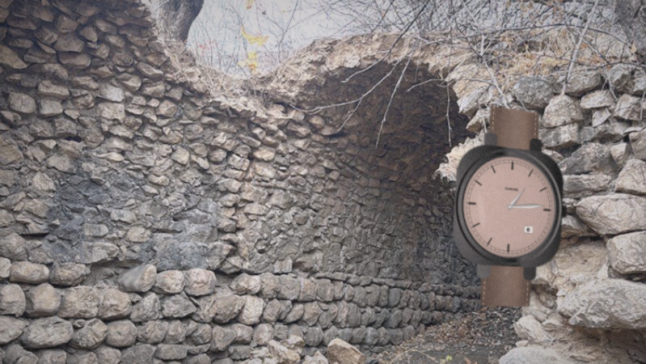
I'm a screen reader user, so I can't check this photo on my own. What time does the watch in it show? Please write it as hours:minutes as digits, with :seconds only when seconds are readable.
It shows 1:14
